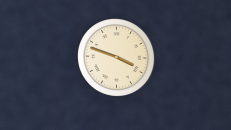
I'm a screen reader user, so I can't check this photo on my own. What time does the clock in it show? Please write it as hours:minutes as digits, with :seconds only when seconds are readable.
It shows 3:48
